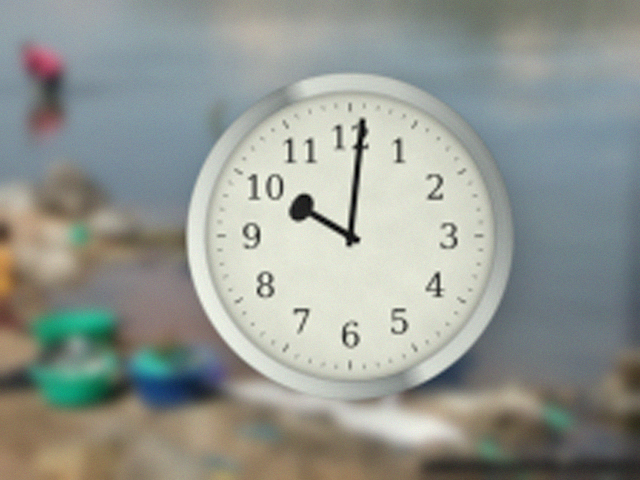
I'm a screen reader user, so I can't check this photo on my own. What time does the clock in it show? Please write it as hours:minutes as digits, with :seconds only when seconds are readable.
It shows 10:01
